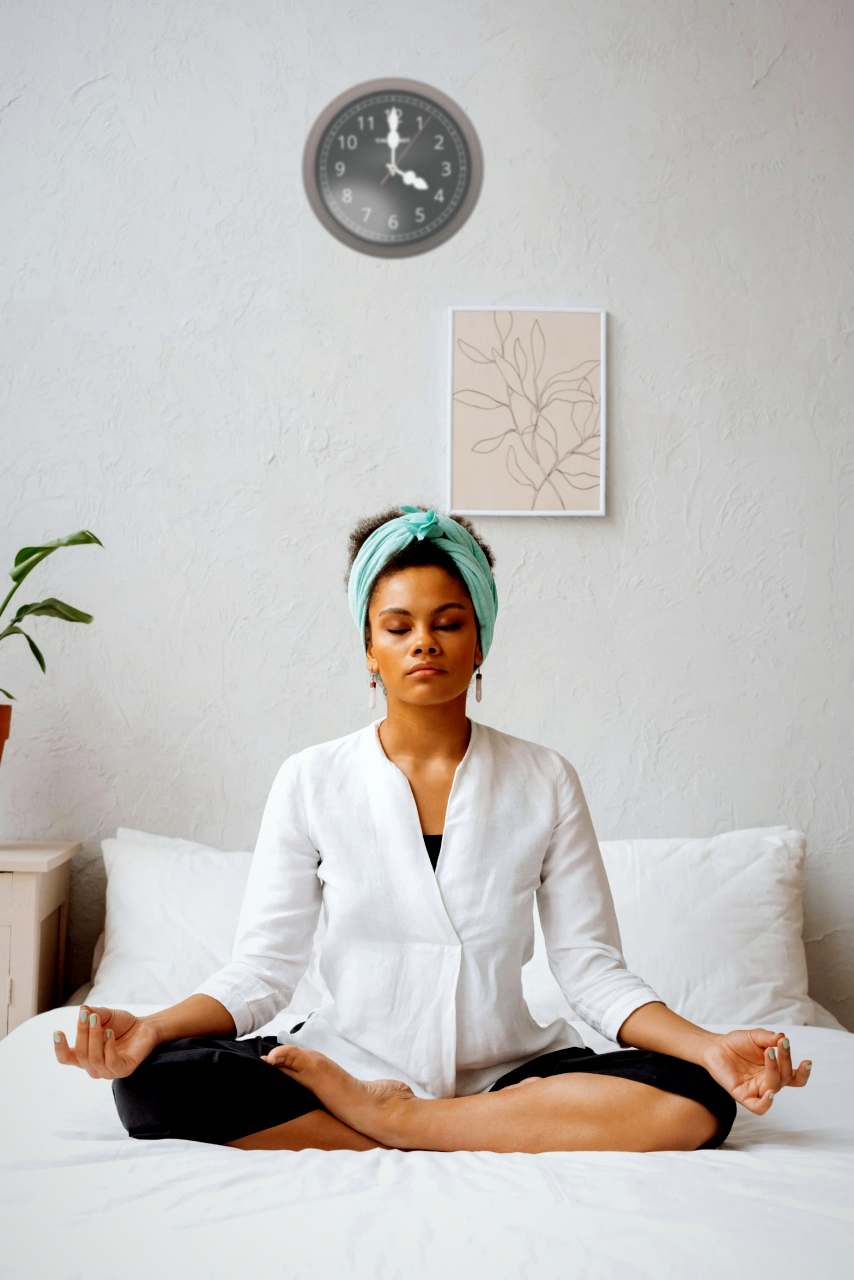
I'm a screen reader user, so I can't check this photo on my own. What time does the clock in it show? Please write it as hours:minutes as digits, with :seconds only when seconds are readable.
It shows 4:00:06
